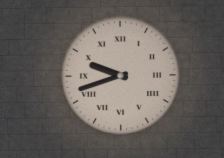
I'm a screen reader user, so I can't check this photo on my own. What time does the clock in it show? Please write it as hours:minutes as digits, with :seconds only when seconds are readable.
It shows 9:42
